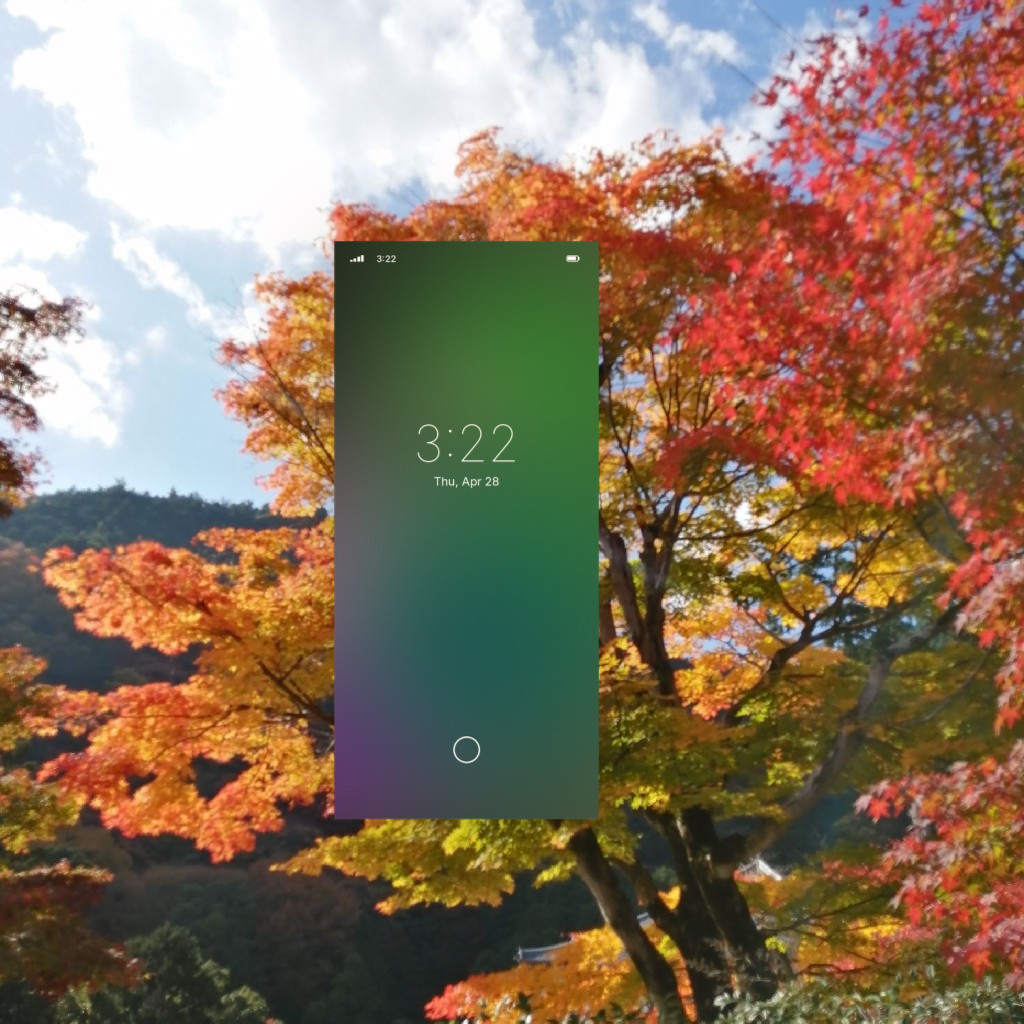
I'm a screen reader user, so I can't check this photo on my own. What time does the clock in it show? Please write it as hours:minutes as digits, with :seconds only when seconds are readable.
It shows 3:22
